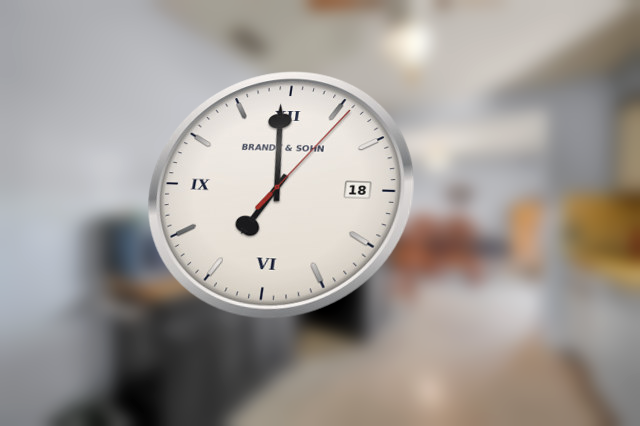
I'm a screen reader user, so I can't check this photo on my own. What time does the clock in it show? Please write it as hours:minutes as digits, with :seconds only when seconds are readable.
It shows 6:59:06
